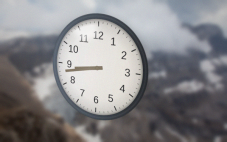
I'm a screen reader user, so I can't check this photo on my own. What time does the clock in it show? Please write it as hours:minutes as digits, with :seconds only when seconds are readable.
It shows 8:43
